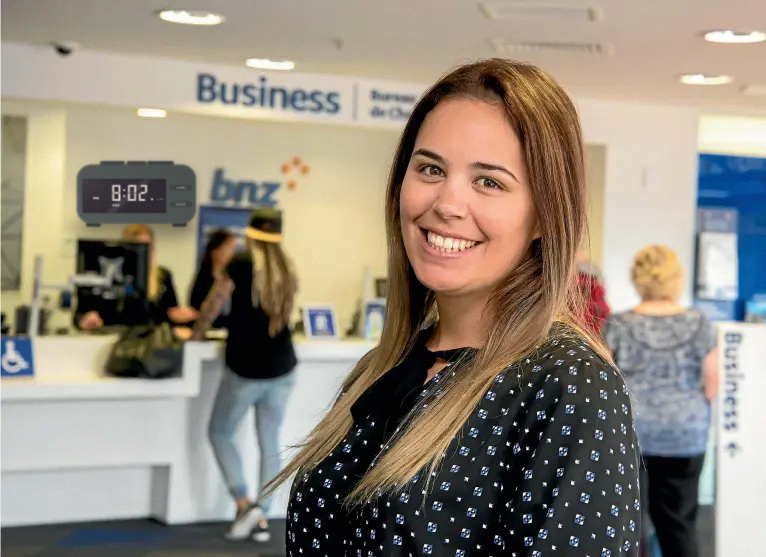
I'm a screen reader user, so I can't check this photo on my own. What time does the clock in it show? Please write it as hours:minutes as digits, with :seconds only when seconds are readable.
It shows 8:02
